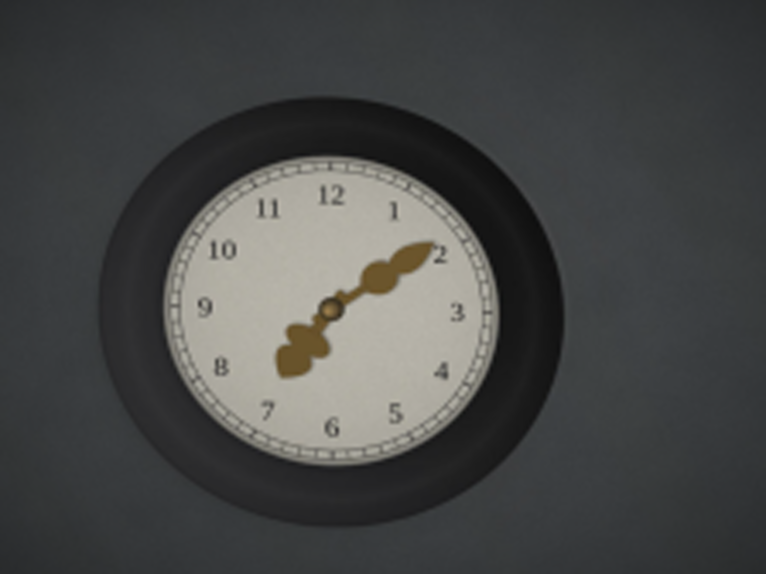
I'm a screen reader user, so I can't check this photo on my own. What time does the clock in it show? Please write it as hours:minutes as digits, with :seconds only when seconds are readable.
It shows 7:09
